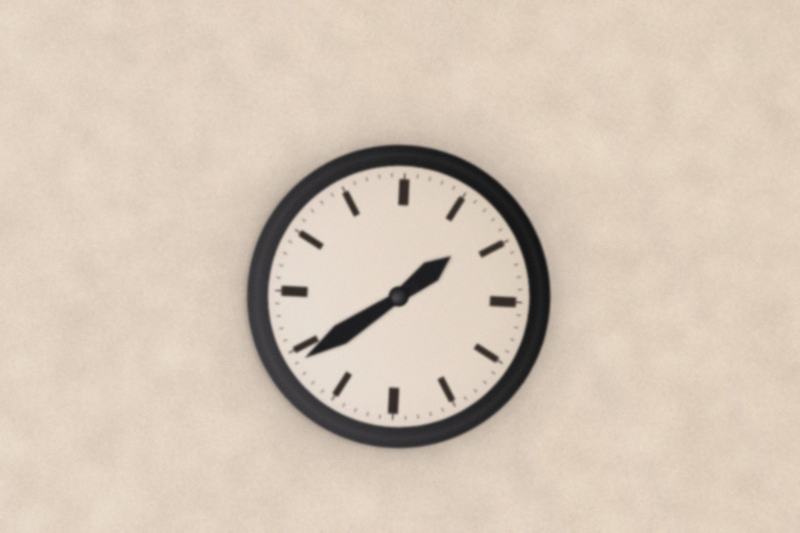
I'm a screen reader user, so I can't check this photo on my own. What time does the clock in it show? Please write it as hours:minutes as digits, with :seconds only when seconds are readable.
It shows 1:39
